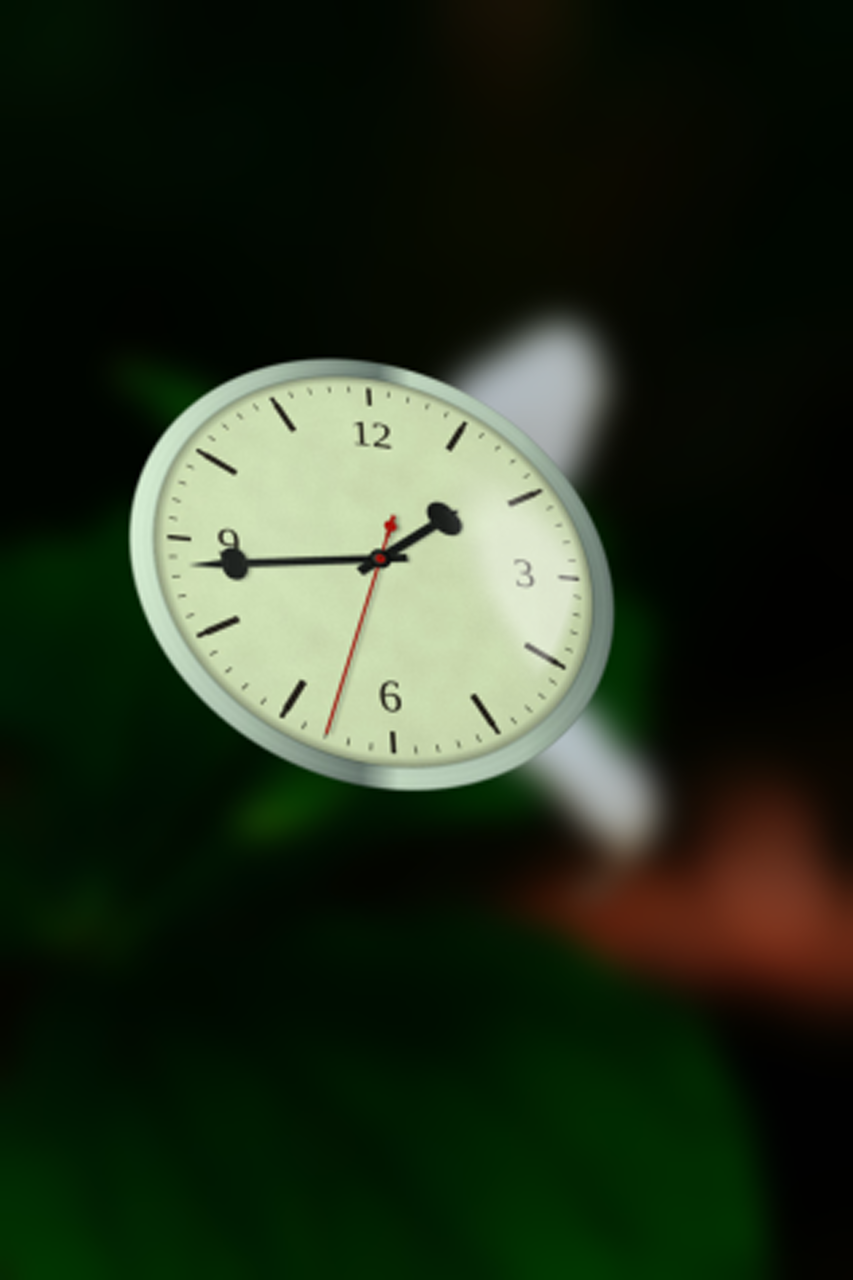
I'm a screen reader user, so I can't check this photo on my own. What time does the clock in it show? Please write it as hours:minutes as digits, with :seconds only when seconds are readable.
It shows 1:43:33
